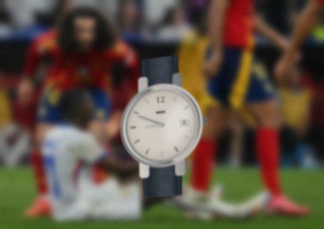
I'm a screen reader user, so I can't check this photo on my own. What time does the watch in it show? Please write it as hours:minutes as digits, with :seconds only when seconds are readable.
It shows 8:49
